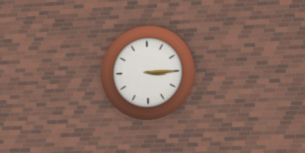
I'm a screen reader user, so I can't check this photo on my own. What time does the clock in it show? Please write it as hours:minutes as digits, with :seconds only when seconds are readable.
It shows 3:15
